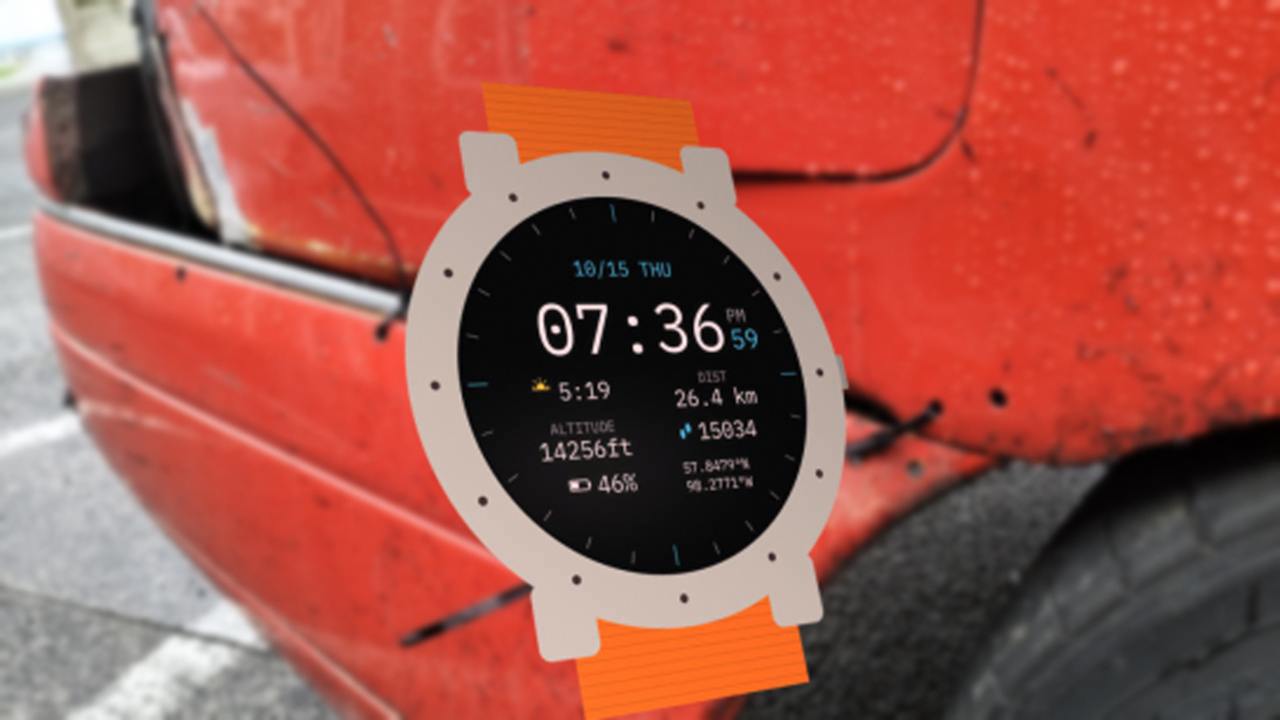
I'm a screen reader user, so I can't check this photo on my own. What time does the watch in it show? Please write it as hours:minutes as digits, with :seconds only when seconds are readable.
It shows 7:36:59
